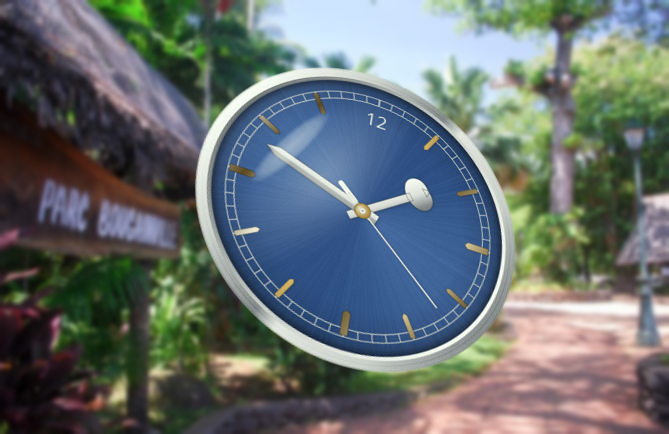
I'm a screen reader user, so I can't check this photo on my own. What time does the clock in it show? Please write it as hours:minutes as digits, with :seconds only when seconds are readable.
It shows 1:48:22
